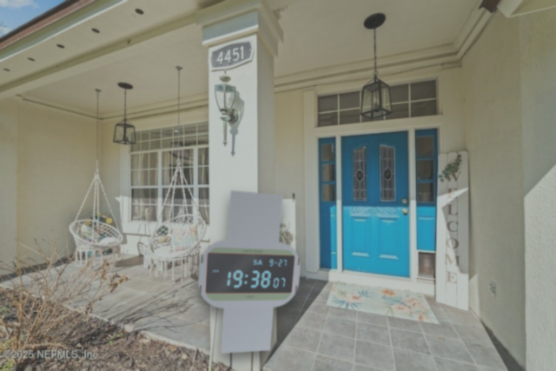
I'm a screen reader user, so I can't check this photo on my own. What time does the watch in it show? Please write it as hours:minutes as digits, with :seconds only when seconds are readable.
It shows 19:38:07
